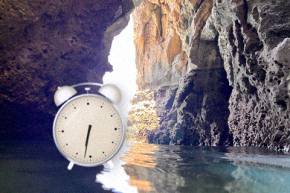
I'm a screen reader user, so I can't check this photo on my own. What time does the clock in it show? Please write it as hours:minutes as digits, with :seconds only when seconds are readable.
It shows 6:32
